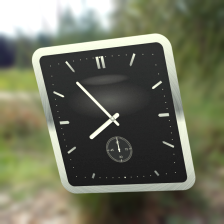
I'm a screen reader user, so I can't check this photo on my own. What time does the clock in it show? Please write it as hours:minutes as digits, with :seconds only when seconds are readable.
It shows 7:54
